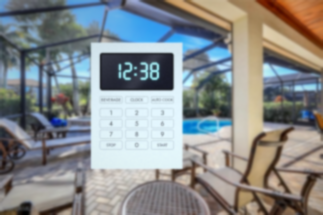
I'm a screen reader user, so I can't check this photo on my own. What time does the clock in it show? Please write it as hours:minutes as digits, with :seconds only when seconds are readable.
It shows 12:38
